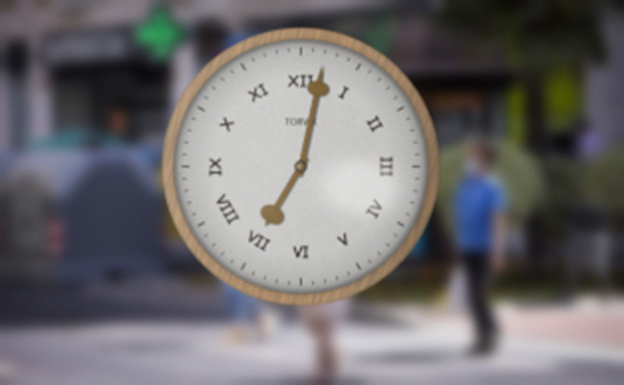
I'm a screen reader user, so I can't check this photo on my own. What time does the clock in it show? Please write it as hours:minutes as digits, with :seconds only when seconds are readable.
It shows 7:02
